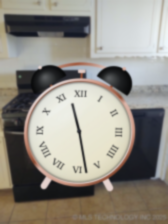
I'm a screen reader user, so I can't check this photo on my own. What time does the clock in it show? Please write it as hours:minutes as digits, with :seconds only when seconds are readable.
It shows 11:28
